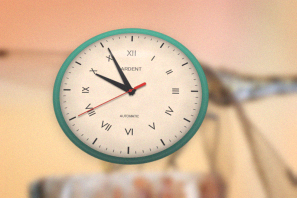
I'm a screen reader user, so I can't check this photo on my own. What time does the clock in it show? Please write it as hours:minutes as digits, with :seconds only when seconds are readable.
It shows 9:55:40
